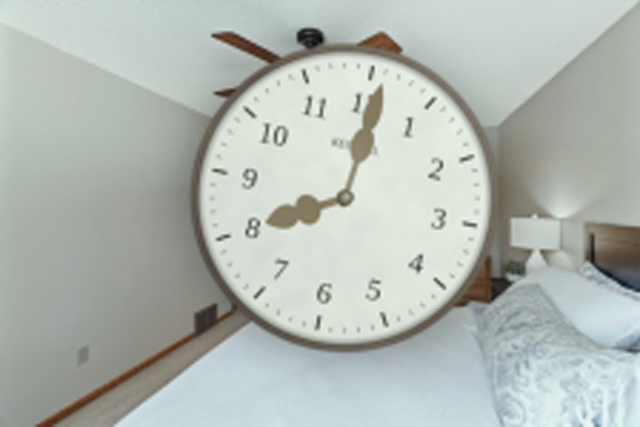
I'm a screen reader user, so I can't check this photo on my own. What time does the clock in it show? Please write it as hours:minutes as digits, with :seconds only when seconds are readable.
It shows 8:01
